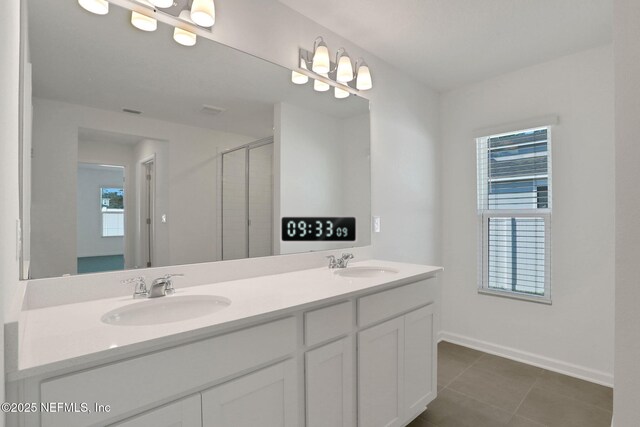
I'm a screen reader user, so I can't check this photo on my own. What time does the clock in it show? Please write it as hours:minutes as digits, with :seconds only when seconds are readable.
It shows 9:33
